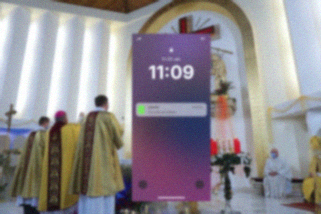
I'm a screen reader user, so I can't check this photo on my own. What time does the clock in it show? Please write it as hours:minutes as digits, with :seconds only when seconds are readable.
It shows 11:09
